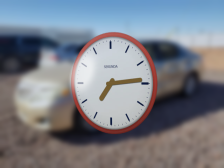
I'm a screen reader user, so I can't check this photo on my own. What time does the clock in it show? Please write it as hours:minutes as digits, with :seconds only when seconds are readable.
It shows 7:14
